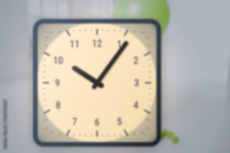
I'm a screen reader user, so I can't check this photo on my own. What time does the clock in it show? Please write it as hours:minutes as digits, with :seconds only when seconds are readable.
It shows 10:06
